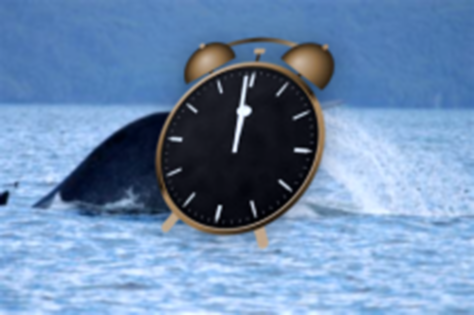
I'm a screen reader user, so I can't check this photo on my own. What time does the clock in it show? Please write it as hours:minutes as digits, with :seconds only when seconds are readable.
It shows 11:59
